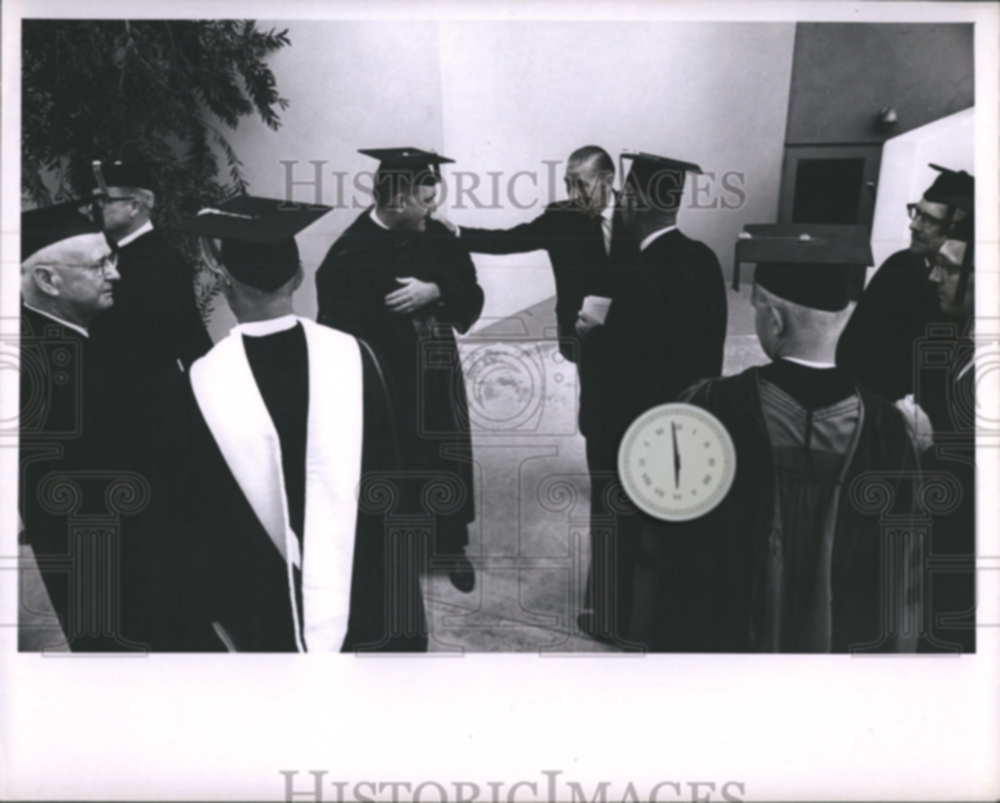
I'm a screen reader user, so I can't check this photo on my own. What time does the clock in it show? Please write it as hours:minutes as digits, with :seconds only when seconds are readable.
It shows 5:59
